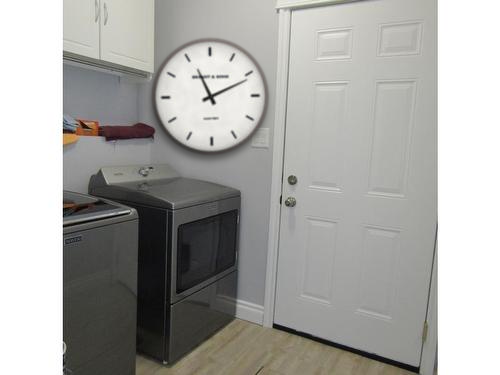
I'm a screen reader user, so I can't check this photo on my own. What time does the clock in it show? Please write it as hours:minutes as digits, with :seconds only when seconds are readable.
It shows 11:11
